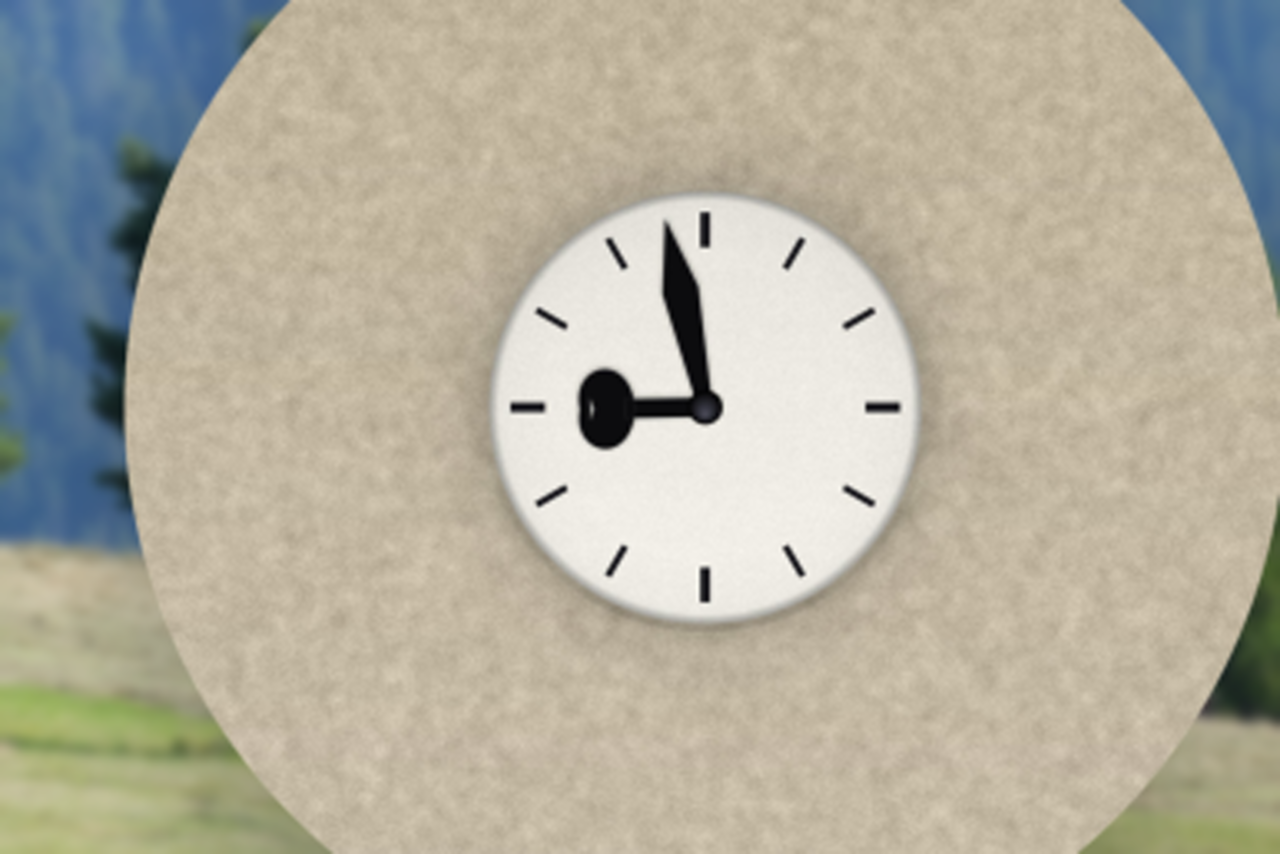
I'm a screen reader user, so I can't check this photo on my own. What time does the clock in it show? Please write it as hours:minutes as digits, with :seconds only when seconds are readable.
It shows 8:58
